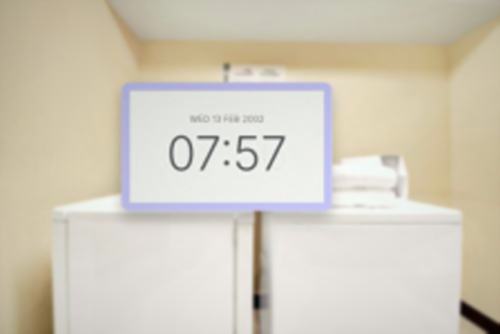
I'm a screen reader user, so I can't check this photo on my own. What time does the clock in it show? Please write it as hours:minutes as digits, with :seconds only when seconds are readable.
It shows 7:57
